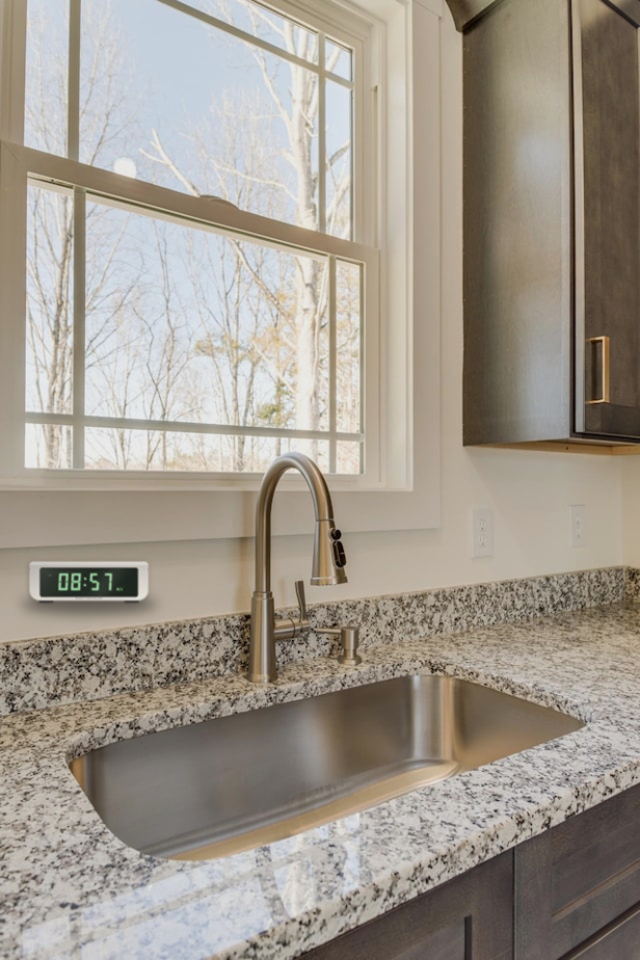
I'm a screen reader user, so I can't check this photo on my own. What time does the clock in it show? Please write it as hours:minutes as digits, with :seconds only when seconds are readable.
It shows 8:57
